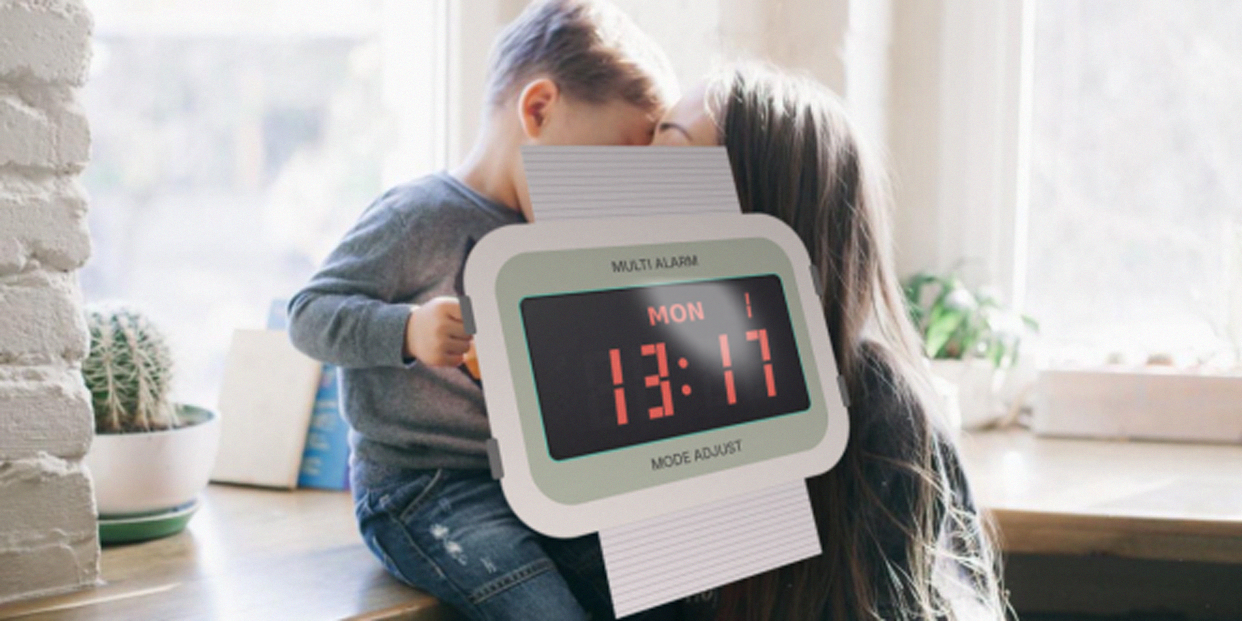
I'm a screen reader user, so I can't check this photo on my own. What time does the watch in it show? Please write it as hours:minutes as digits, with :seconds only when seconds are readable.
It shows 13:17
